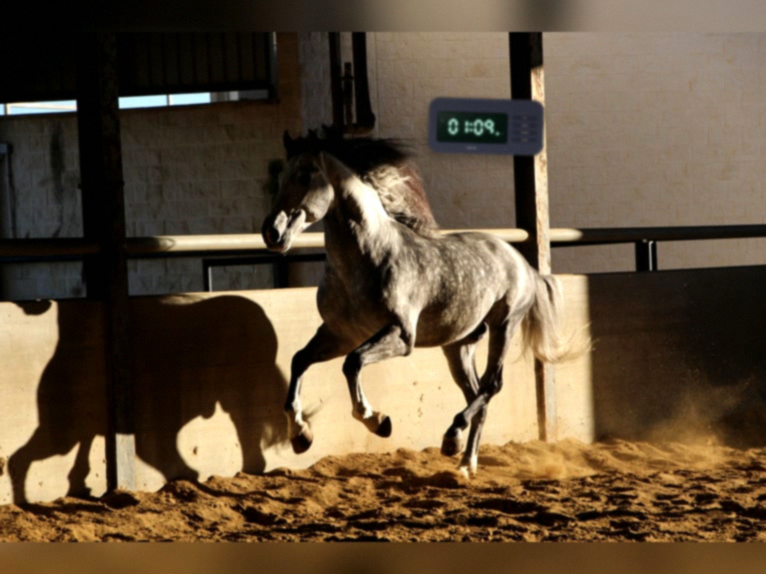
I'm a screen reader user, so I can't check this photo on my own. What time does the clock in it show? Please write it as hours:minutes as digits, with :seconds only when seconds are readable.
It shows 1:09
